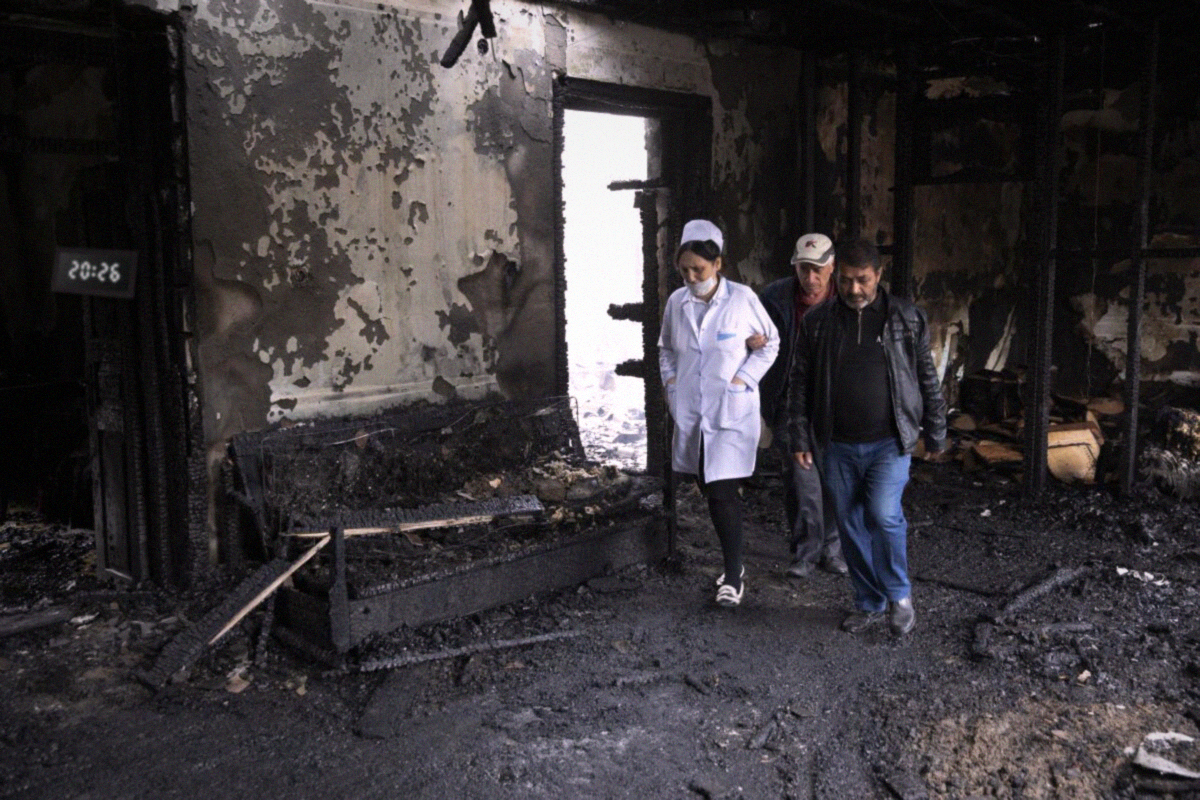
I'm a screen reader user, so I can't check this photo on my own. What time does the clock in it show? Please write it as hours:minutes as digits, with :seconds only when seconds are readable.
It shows 20:26
